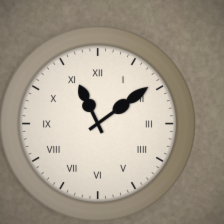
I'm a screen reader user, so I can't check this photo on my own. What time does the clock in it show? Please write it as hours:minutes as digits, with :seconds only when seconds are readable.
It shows 11:09
